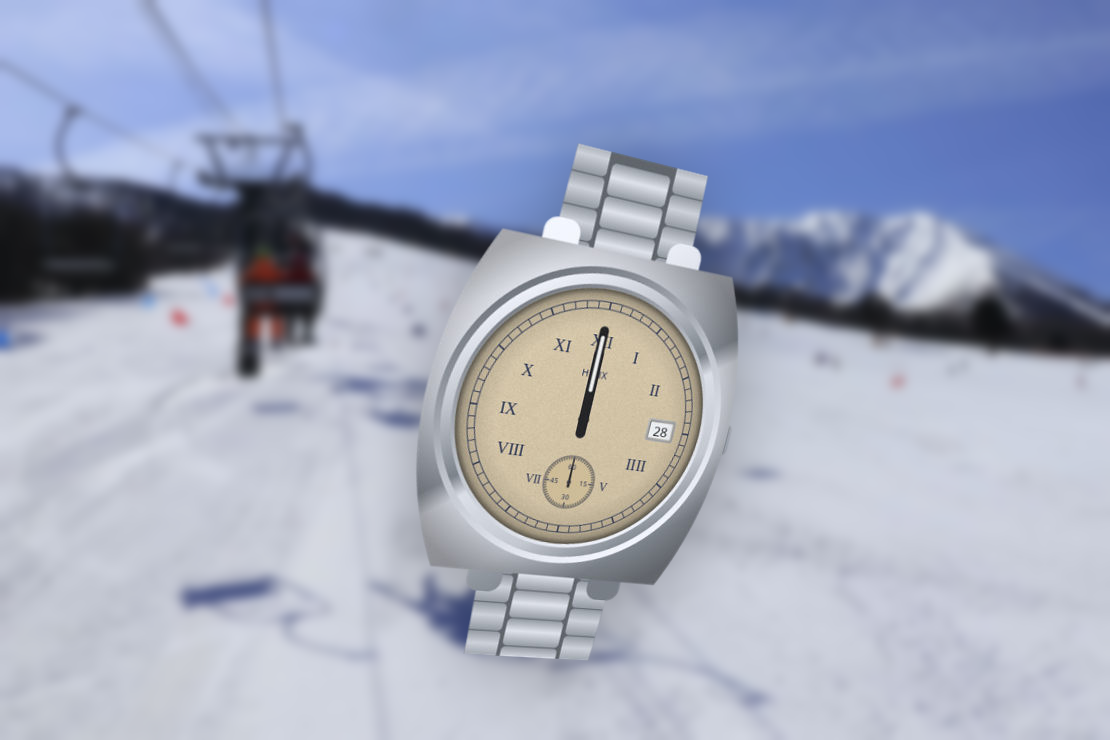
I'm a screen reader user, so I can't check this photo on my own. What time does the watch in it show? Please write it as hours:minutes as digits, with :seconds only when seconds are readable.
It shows 12:00
